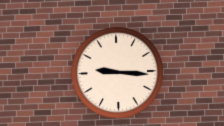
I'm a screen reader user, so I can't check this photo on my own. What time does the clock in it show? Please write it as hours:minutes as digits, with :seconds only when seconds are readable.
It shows 9:16
